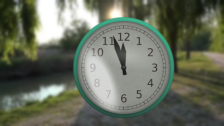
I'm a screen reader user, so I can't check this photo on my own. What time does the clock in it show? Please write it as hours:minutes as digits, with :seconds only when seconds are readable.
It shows 11:57
